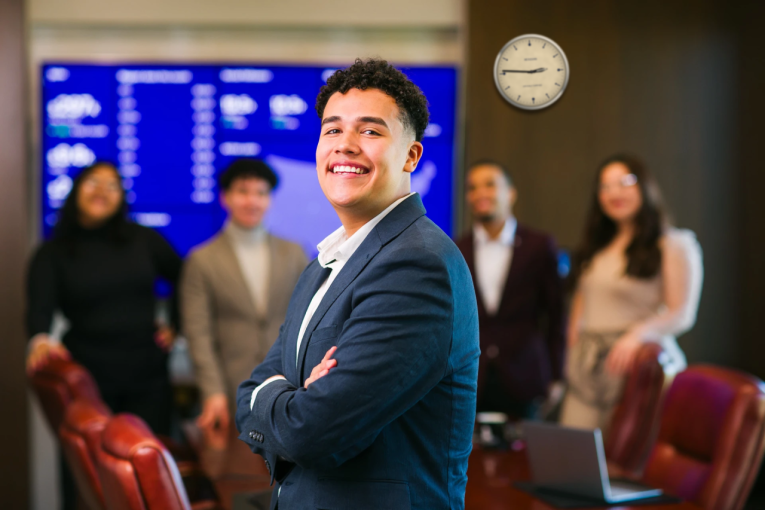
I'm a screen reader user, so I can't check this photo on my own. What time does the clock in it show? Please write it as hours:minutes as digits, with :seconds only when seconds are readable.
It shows 2:46
